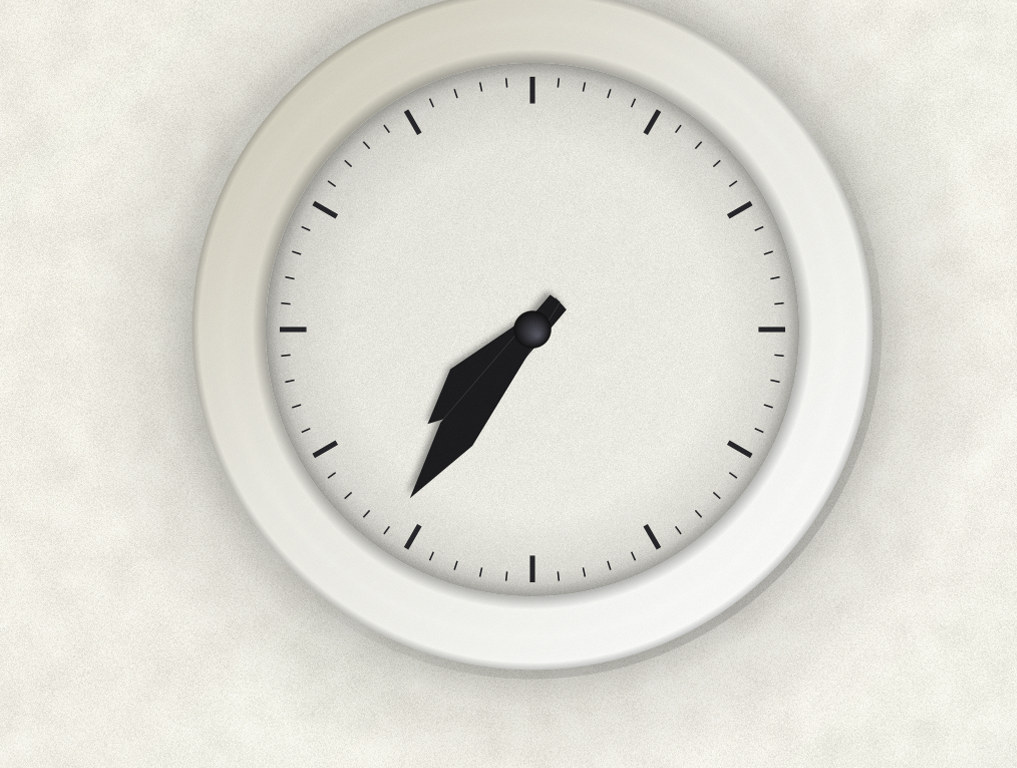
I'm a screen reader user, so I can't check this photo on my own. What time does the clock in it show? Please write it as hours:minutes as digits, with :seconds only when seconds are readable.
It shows 7:36
